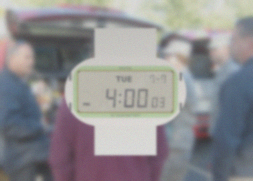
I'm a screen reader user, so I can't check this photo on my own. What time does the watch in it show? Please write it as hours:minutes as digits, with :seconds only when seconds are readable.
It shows 4:00
